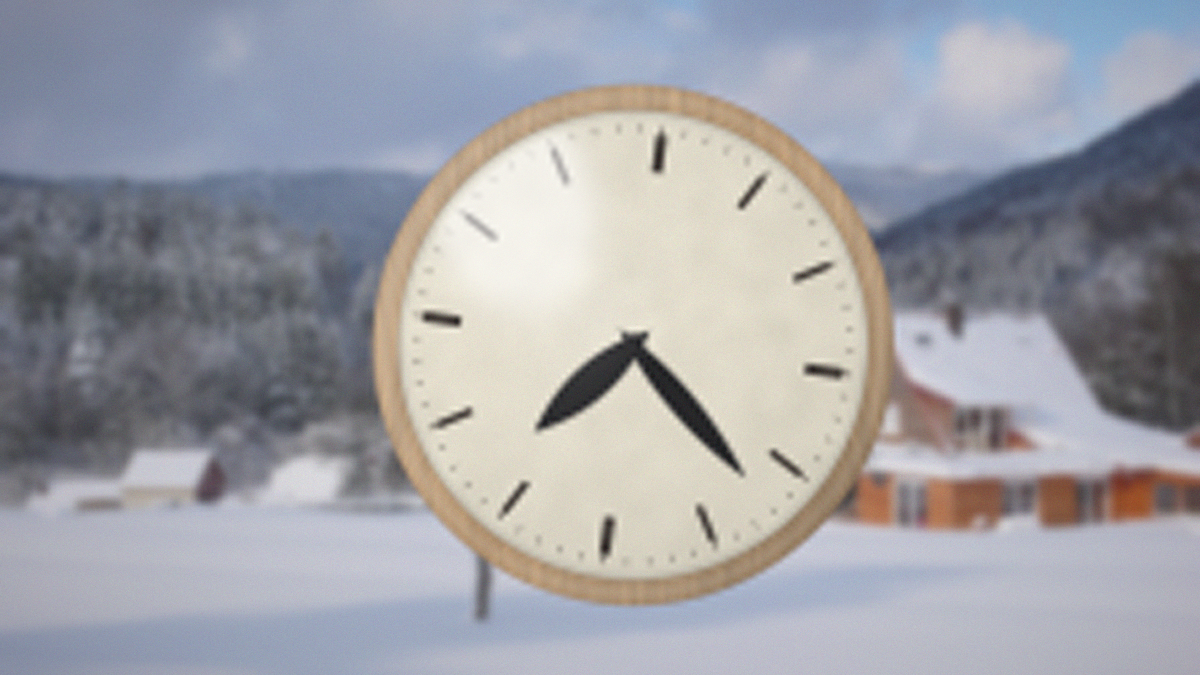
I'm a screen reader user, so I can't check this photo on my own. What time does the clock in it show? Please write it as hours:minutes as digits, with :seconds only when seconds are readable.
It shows 7:22
